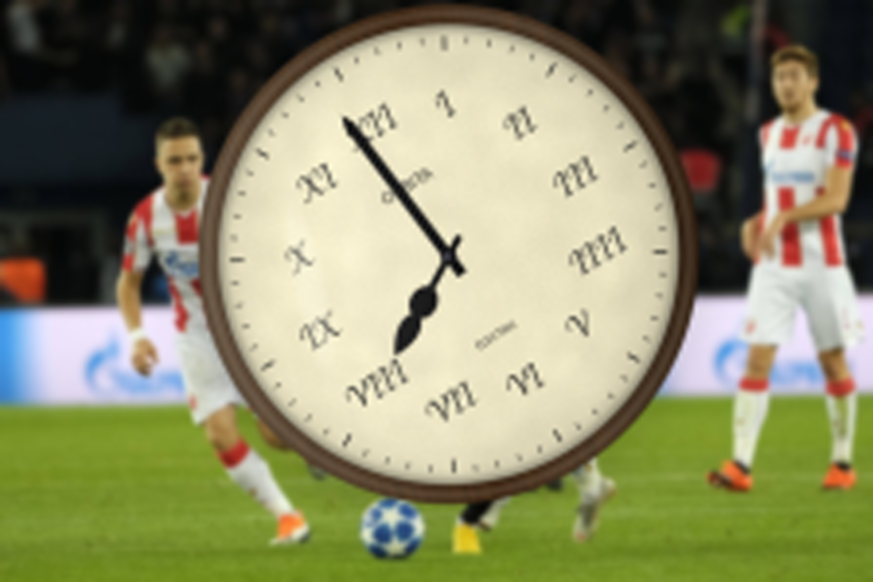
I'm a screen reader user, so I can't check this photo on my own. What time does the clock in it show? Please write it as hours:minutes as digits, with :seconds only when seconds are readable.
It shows 7:59
